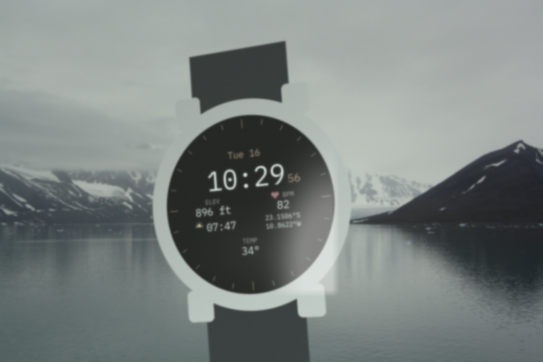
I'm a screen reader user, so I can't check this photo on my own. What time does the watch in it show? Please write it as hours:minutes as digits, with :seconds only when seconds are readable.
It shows 10:29:56
